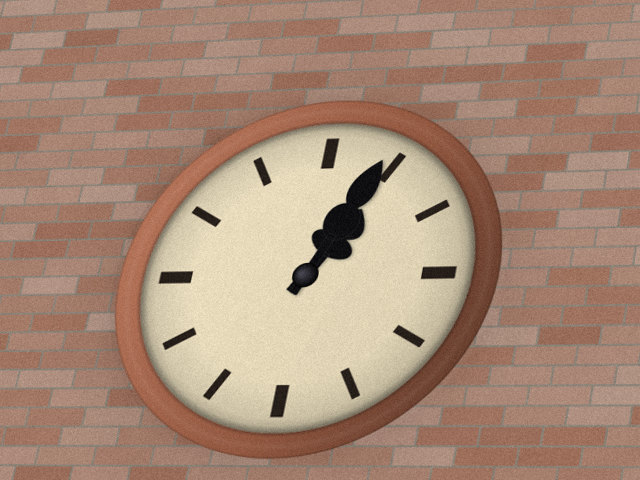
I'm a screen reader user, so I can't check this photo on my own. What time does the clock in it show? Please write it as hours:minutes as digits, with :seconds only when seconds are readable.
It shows 1:04
